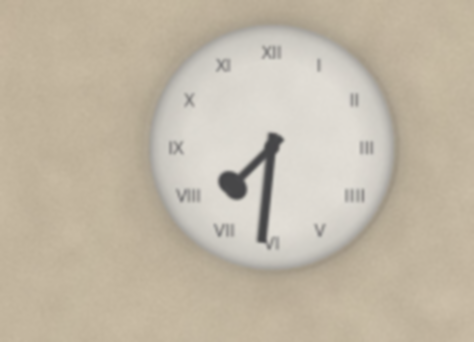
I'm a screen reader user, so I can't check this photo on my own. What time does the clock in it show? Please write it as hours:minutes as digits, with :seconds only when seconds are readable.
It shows 7:31
